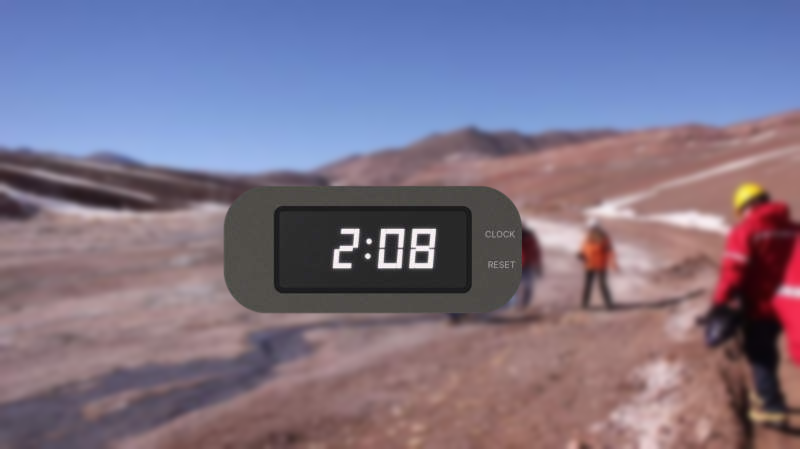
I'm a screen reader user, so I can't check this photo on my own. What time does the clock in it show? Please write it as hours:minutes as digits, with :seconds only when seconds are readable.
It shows 2:08
